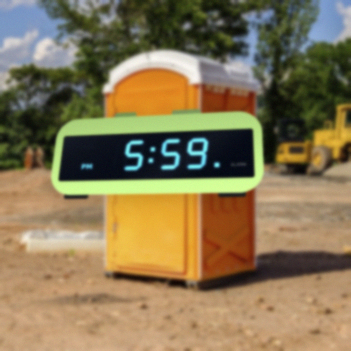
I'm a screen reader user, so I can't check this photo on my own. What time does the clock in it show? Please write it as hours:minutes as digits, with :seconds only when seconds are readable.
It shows 5:59
